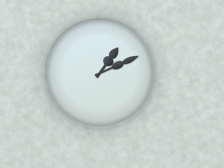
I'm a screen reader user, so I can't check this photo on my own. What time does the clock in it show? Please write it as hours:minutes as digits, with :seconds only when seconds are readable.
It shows 1:11
